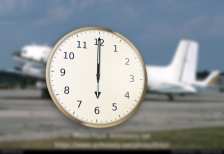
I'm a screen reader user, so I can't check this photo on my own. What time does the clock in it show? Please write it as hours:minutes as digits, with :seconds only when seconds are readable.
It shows 6:00
